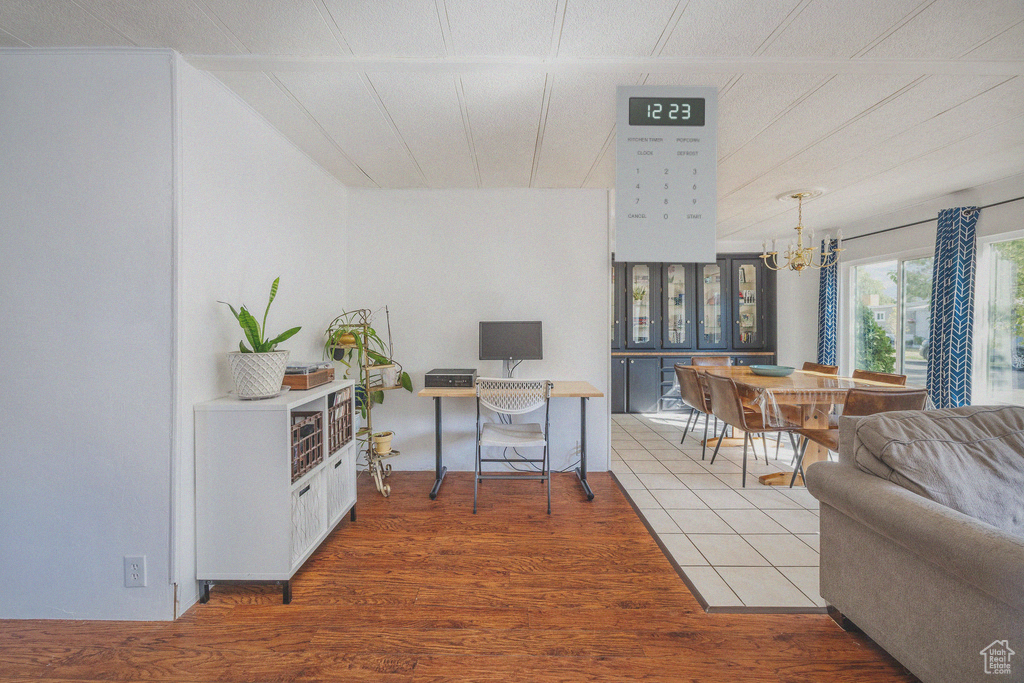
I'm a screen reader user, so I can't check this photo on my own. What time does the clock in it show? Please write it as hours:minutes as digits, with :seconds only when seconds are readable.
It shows 12:23
